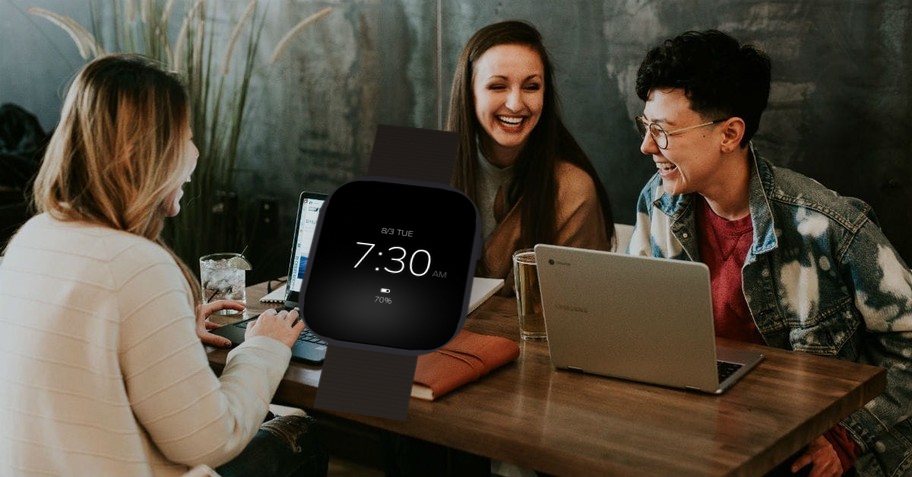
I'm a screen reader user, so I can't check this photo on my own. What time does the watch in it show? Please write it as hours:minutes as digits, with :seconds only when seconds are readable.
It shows 7:30
